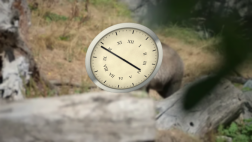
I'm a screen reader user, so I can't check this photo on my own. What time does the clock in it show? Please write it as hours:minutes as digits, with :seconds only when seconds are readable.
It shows 3:49
